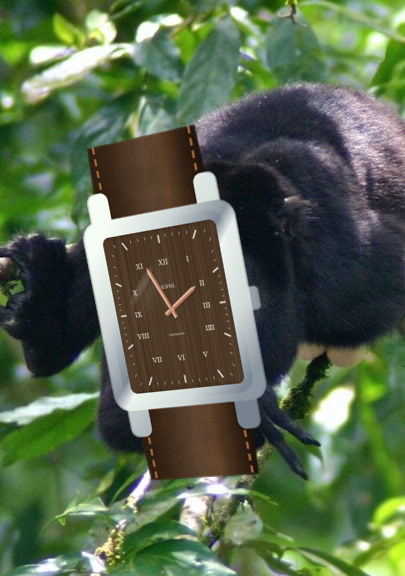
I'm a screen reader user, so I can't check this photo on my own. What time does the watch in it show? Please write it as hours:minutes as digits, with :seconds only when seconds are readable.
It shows 1:56
